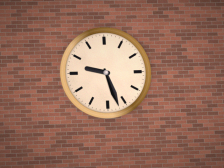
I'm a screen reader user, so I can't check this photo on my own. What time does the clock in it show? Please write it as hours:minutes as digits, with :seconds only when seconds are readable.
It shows 9:27
